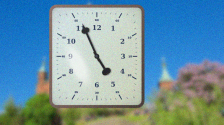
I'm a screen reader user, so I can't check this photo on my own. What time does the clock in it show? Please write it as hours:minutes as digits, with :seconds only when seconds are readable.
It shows 4:56
